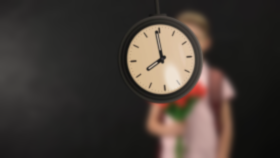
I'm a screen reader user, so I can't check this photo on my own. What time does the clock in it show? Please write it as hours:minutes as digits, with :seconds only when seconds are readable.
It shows 7:59
